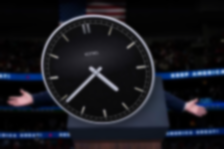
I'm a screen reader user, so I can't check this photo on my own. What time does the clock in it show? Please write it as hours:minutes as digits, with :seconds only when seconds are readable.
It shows 4:39
